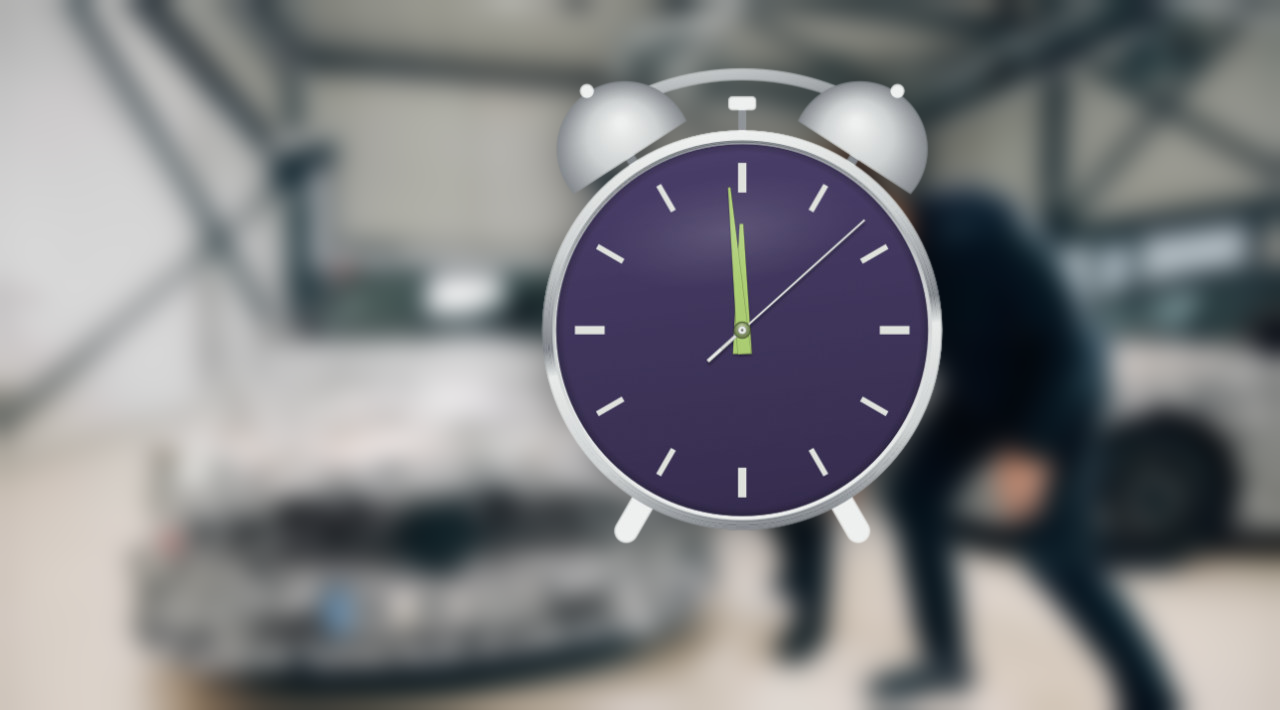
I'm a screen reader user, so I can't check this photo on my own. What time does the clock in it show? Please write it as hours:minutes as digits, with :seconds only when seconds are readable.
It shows 11:59:08
